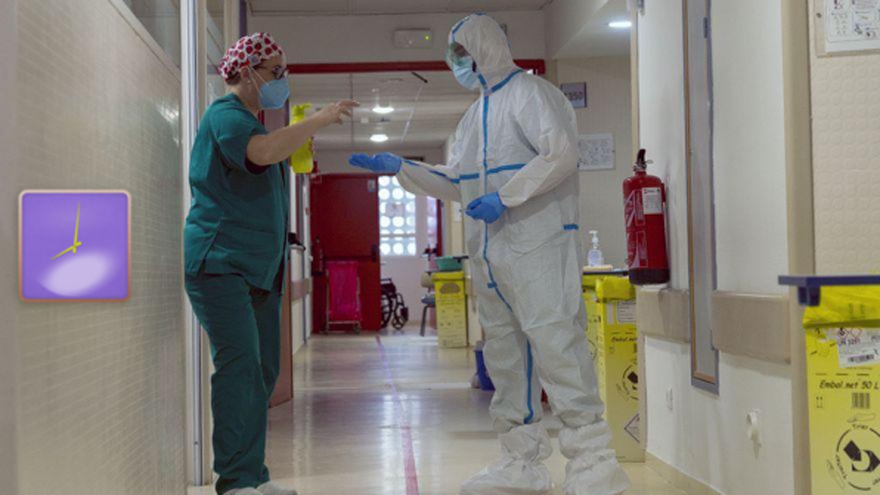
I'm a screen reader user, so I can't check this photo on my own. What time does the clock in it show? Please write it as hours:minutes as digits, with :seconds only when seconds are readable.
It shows 8:01
